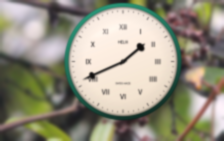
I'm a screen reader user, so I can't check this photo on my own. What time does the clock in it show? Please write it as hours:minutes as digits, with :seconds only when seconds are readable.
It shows 1:41
